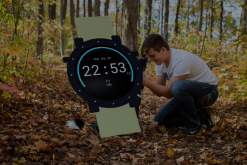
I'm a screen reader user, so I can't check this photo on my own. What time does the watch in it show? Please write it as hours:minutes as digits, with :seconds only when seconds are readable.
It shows 22:53
